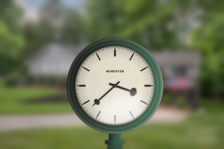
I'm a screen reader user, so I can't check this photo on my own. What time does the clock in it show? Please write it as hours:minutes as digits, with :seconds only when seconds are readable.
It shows 3:38
